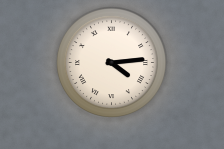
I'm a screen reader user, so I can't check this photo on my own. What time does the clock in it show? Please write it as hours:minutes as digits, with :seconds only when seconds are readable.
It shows 4:14
